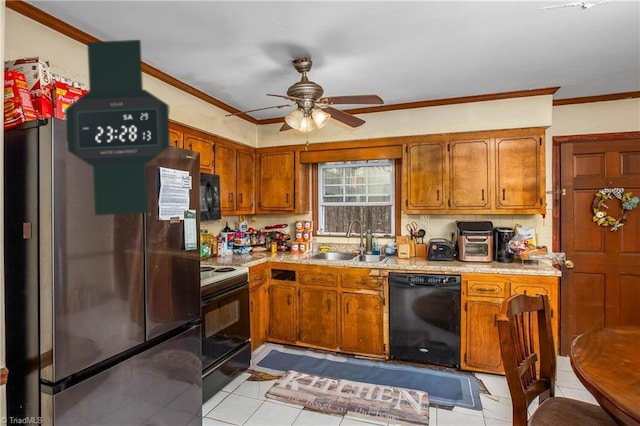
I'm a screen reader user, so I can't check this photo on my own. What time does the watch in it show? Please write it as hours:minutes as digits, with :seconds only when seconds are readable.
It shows 23:28:13
